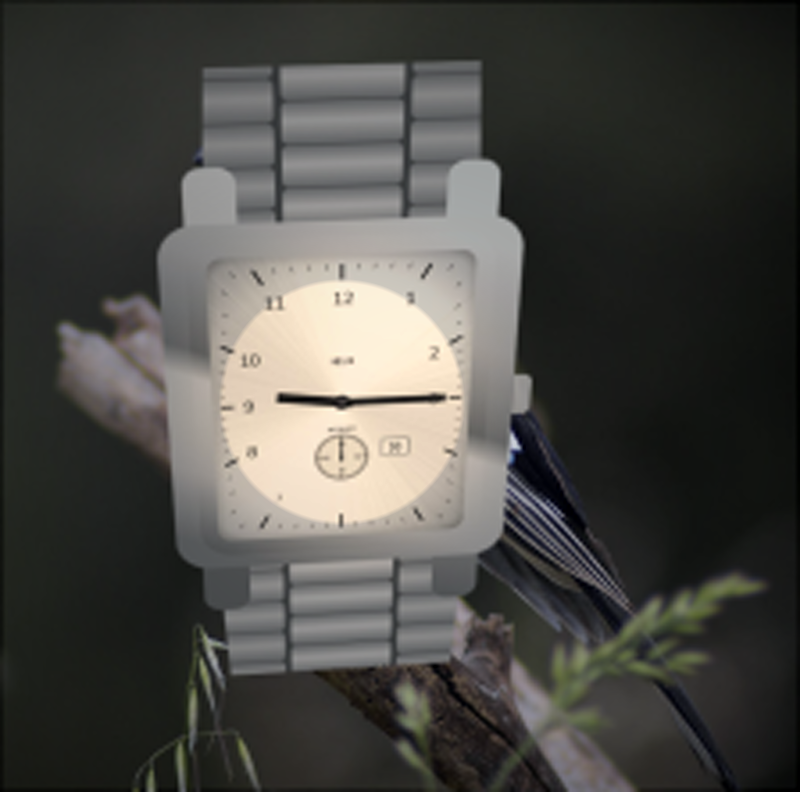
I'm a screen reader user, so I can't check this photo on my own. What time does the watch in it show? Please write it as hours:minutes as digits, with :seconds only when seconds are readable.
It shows 9:15
